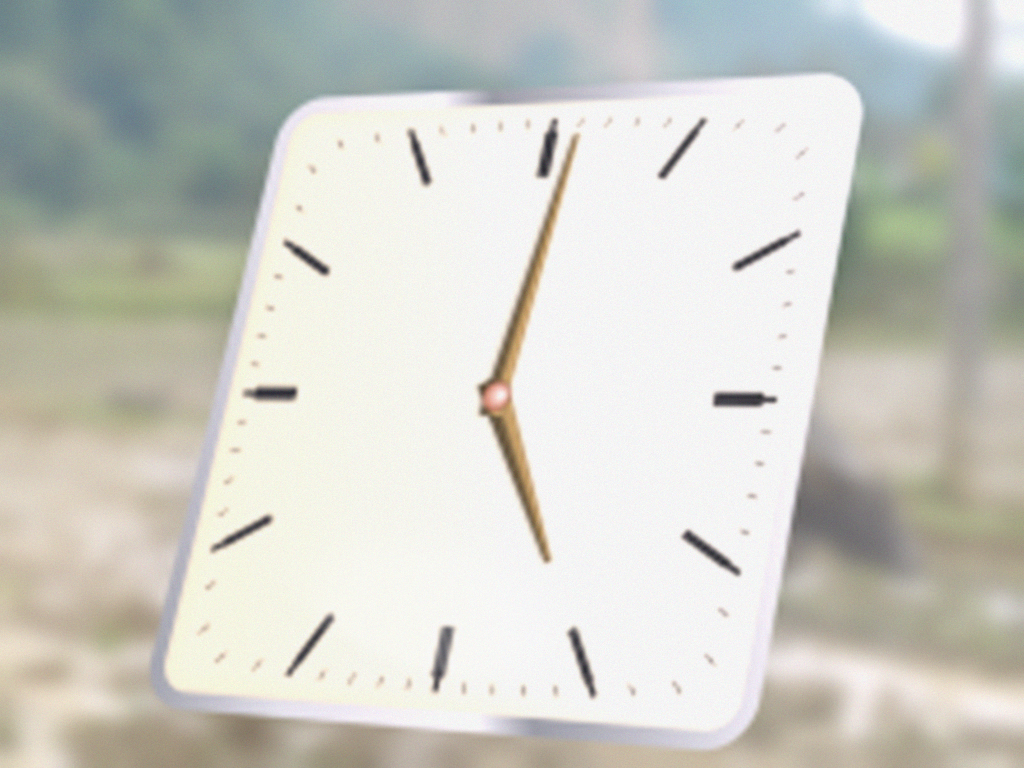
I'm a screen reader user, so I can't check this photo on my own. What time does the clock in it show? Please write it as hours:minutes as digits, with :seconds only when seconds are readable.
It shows 5:01
